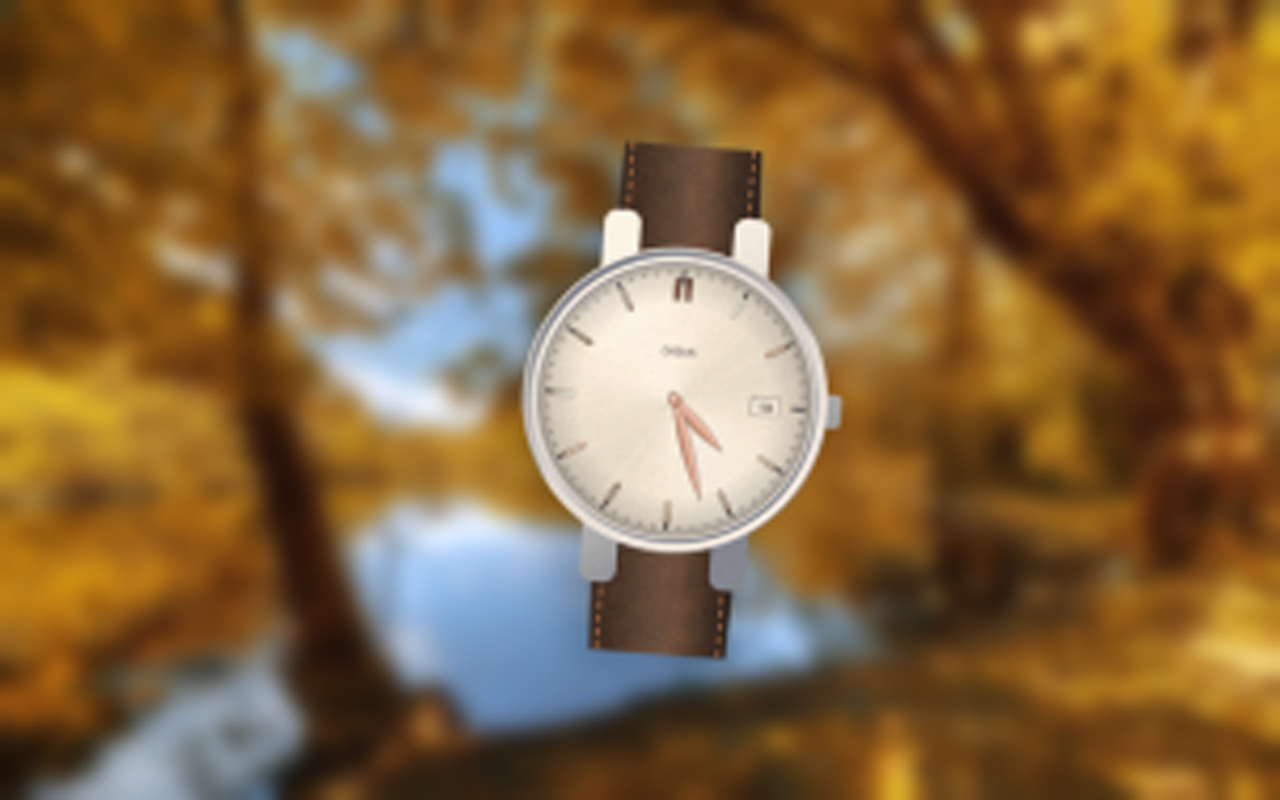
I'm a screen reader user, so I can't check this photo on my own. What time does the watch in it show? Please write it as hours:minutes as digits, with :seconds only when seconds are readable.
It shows 4:27
